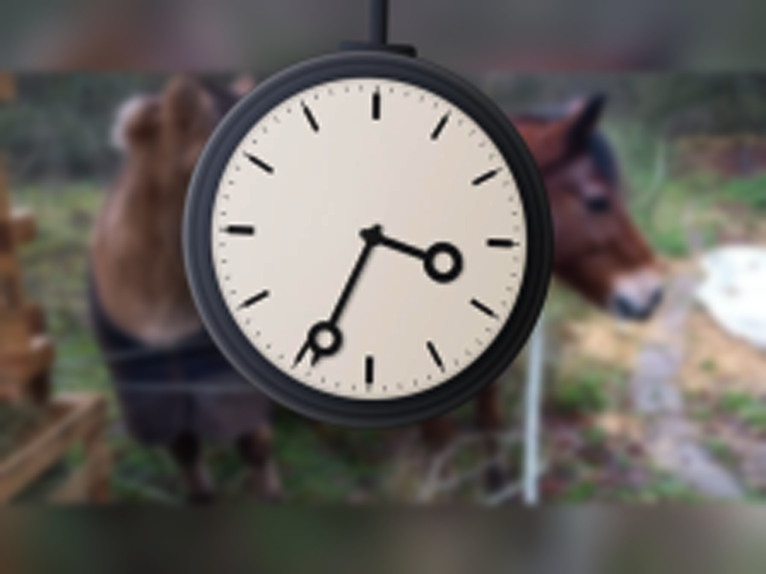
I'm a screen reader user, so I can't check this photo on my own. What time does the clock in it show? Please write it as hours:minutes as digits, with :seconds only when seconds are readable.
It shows 3:34
